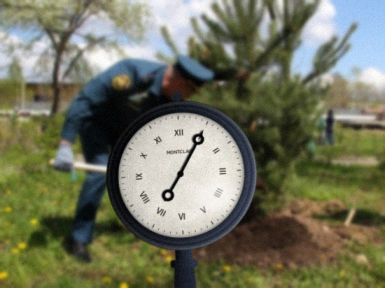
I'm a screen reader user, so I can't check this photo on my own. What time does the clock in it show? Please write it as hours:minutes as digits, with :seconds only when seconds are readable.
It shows 7:05
